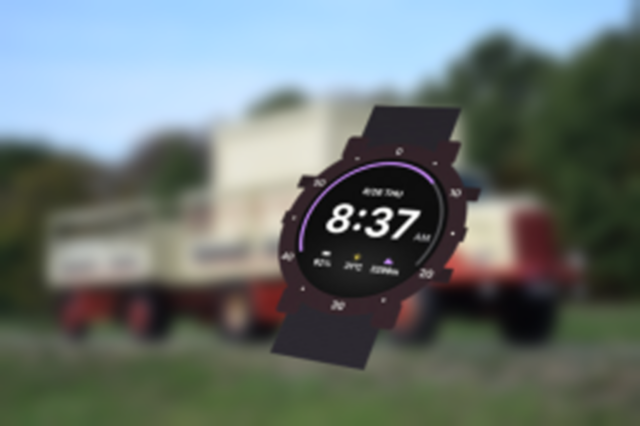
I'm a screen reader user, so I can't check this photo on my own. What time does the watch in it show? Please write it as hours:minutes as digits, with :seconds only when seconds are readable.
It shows 8:37
